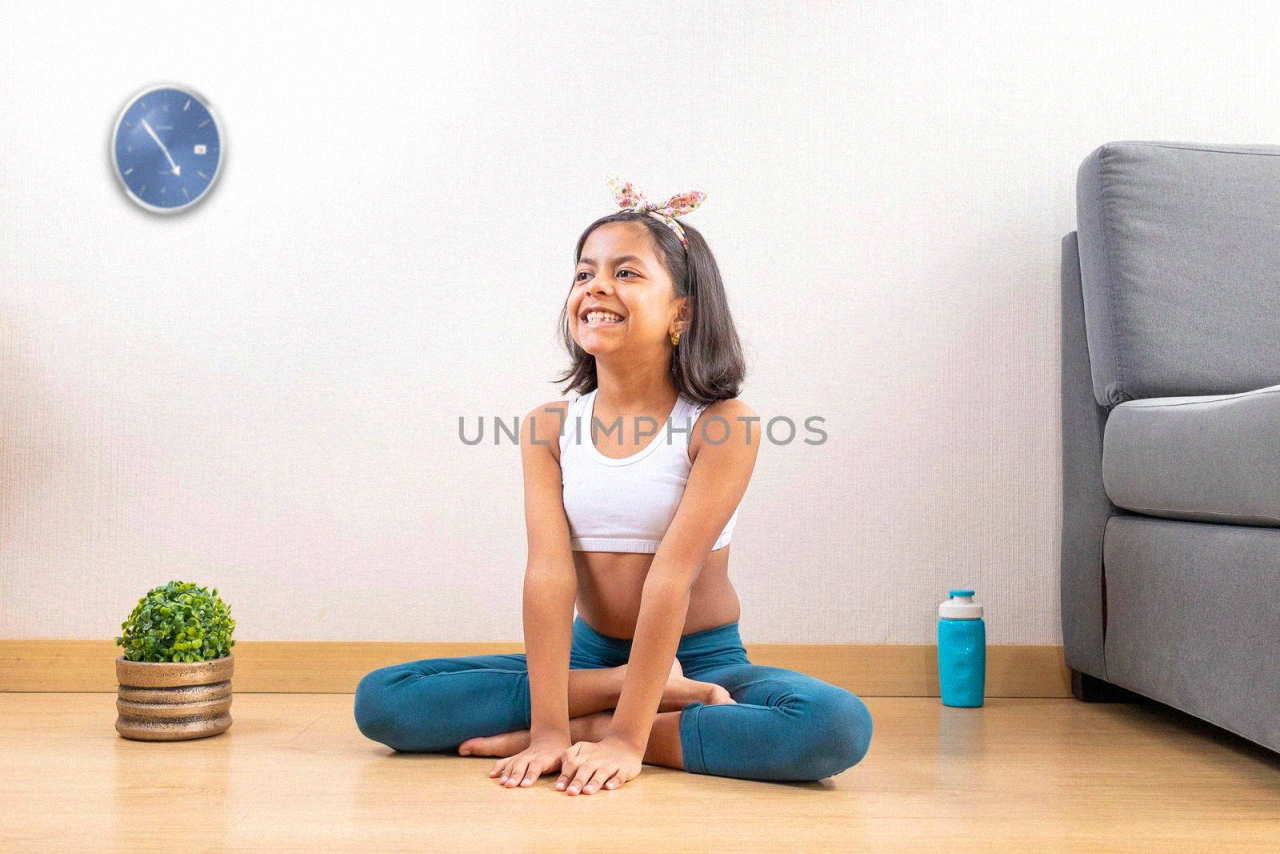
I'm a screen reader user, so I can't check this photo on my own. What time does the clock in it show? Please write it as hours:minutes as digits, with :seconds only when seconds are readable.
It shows 4:53
